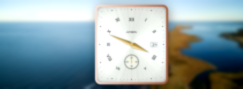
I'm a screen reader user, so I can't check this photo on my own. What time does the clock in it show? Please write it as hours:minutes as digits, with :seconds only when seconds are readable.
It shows 3:49
